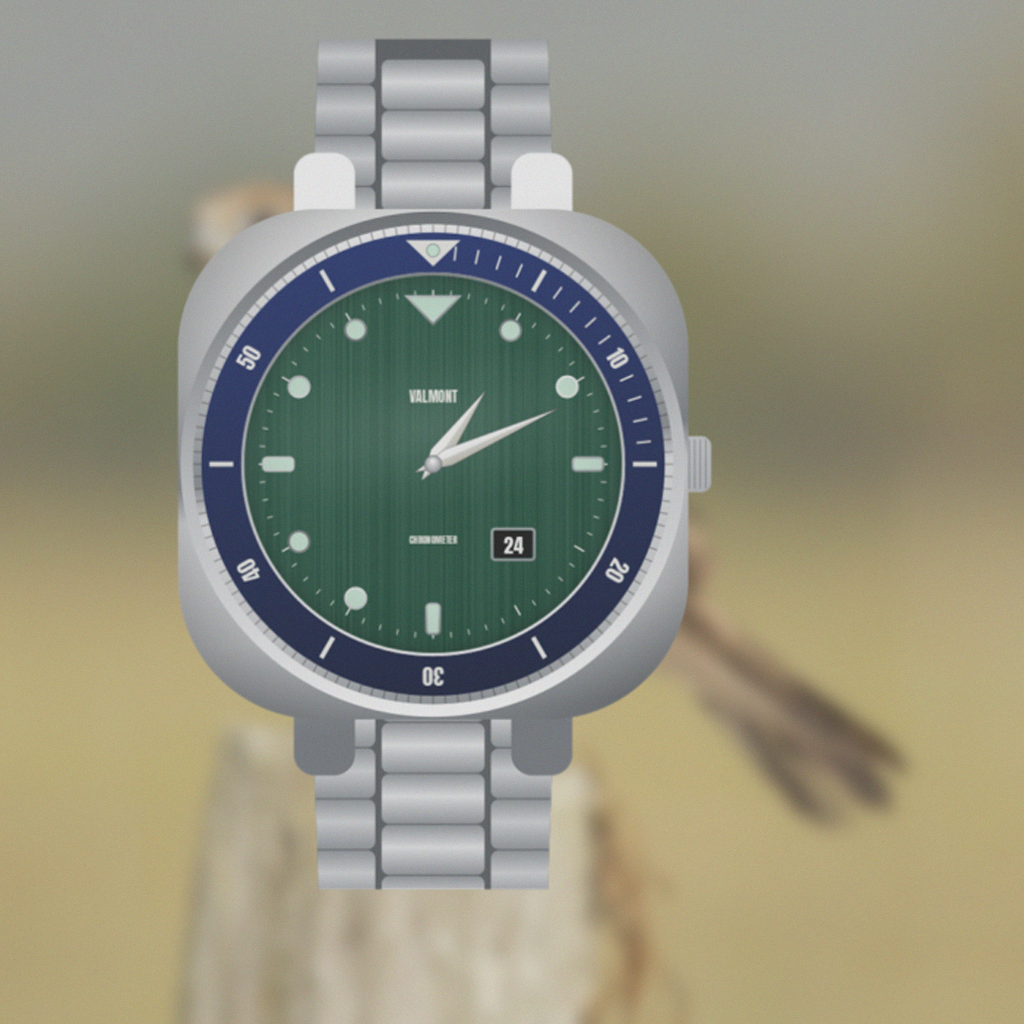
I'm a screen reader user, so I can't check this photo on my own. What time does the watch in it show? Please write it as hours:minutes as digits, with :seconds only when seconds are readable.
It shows 1:11
